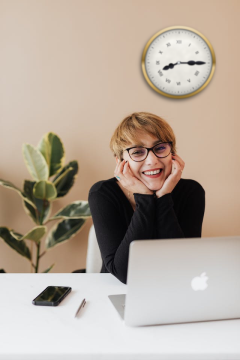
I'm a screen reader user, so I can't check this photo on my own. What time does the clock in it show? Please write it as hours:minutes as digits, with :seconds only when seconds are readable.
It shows 8:15
